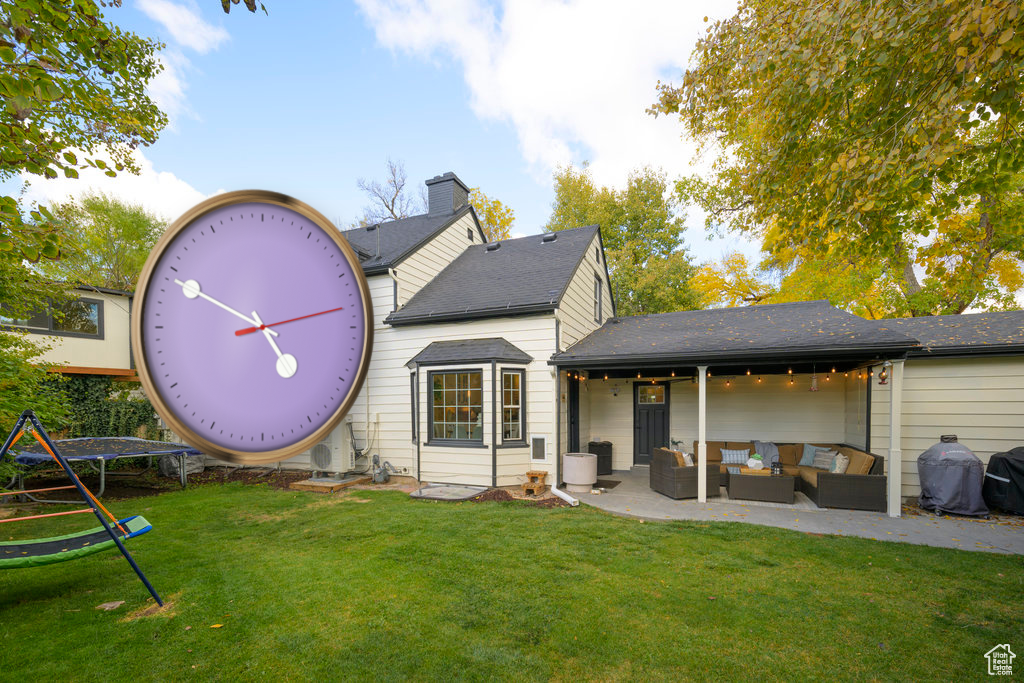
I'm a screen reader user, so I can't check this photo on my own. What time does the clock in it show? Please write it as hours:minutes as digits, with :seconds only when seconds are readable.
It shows 4:49:13
